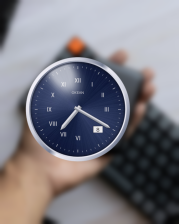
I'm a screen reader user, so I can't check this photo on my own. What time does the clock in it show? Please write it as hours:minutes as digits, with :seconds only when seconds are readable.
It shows 7:20
